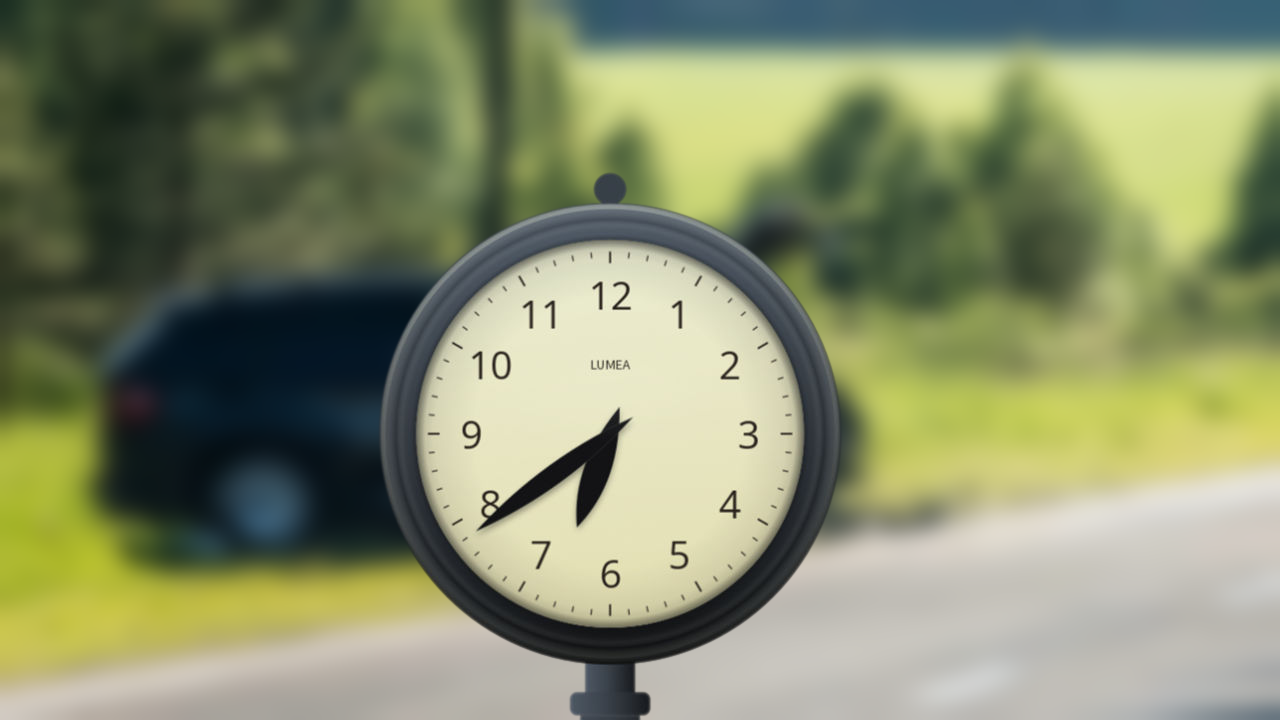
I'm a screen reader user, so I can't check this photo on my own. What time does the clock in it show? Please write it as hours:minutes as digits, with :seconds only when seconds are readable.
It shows 6:39
